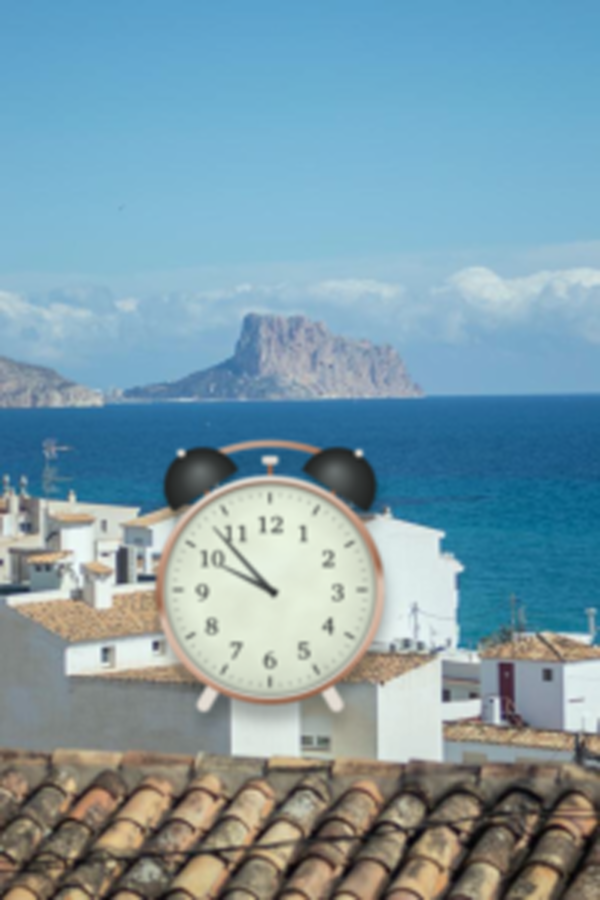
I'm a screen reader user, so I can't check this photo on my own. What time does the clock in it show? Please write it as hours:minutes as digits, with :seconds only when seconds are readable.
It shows 9:53
